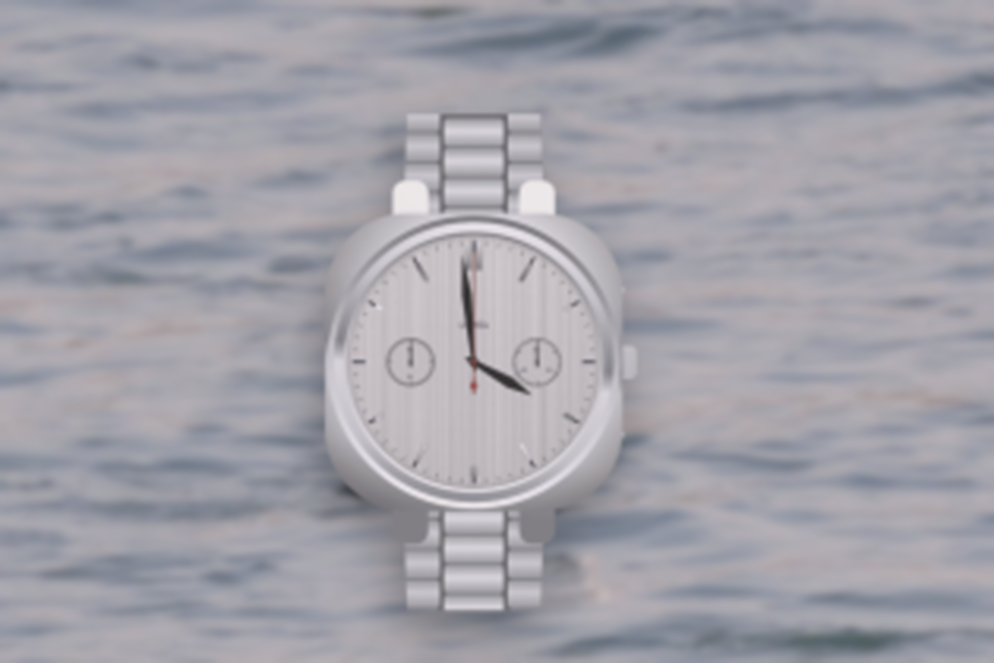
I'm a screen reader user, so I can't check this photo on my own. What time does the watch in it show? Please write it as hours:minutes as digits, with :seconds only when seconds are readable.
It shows 3:59
